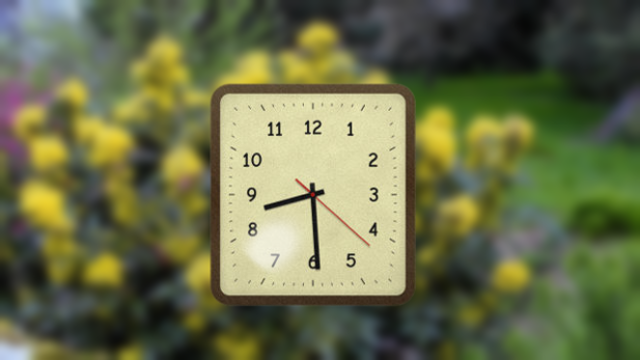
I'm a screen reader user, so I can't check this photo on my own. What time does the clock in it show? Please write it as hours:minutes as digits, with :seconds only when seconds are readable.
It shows 8:29:22
